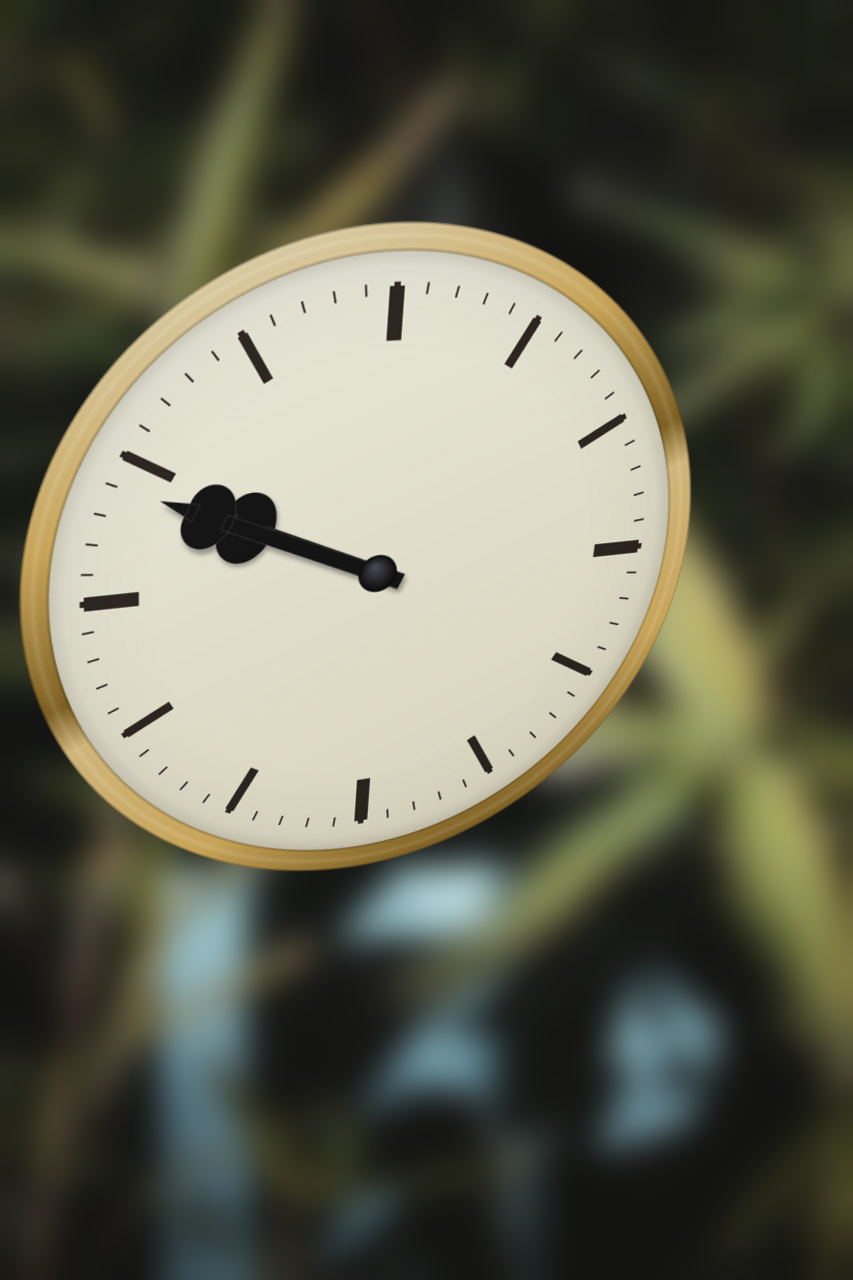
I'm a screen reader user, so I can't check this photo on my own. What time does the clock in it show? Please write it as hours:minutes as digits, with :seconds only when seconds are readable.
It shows 9:49
